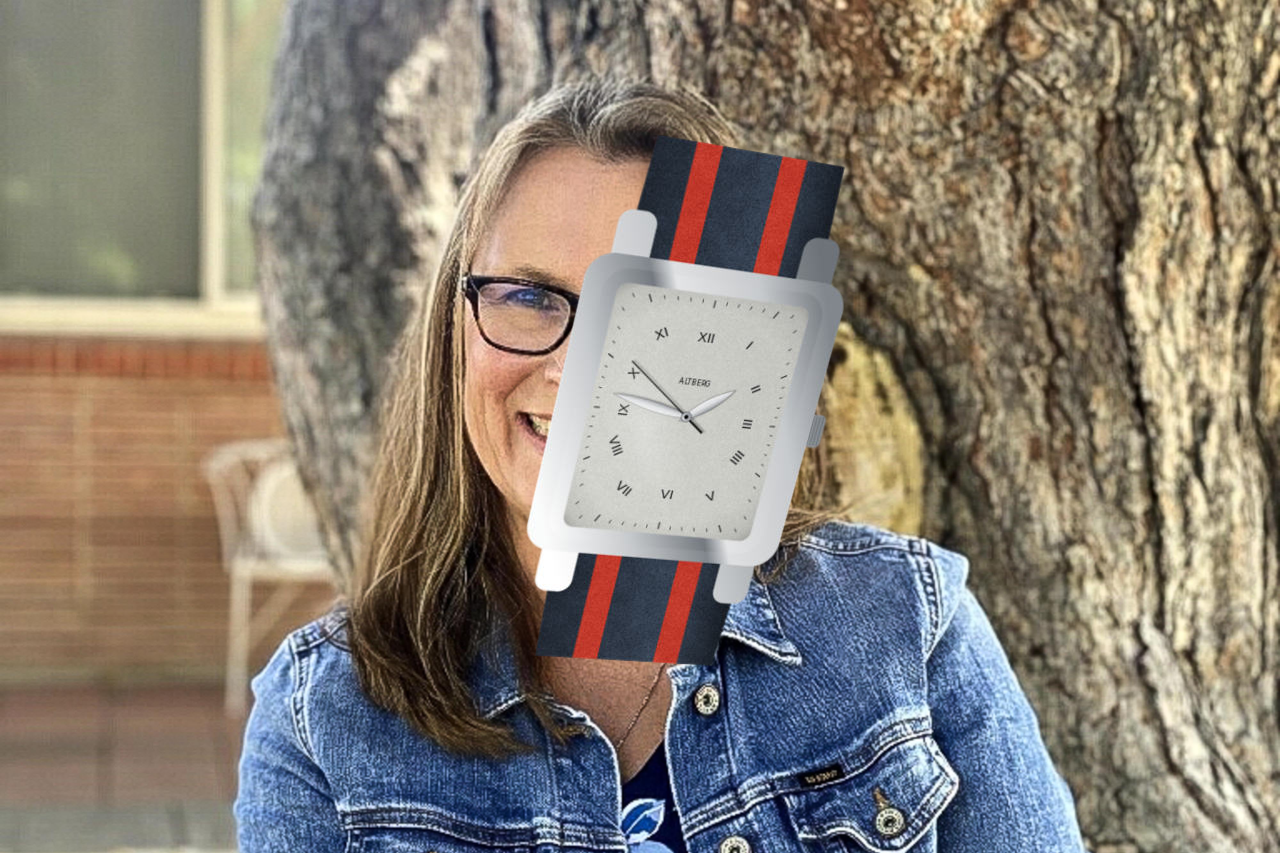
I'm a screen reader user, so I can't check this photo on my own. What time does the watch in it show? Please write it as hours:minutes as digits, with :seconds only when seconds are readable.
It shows 1:46:51
